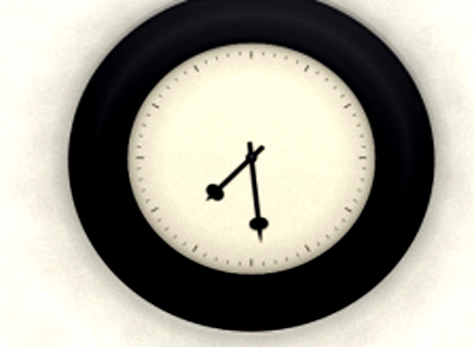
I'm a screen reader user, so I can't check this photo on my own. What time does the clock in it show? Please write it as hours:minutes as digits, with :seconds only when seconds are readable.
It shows 7:29
